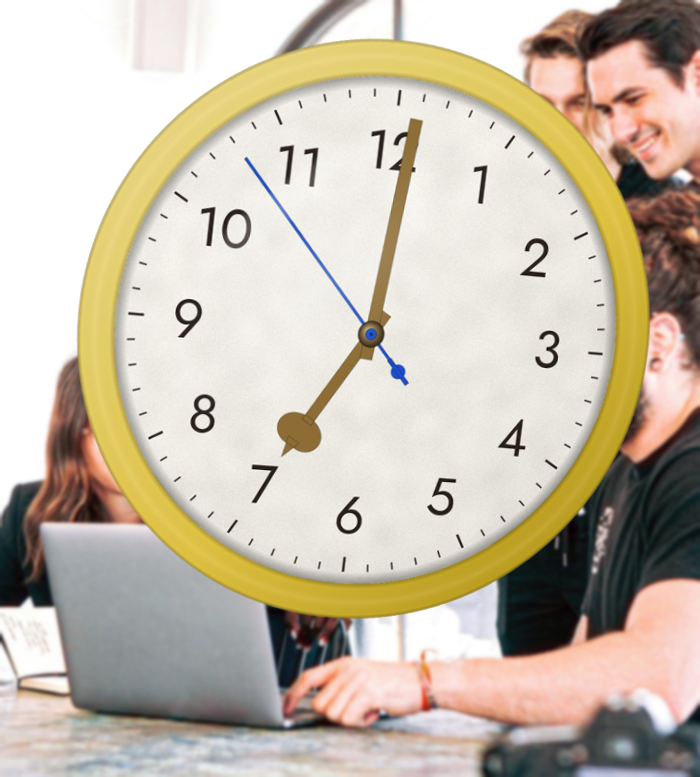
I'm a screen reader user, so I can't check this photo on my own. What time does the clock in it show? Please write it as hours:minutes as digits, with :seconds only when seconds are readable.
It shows 7:00:53
